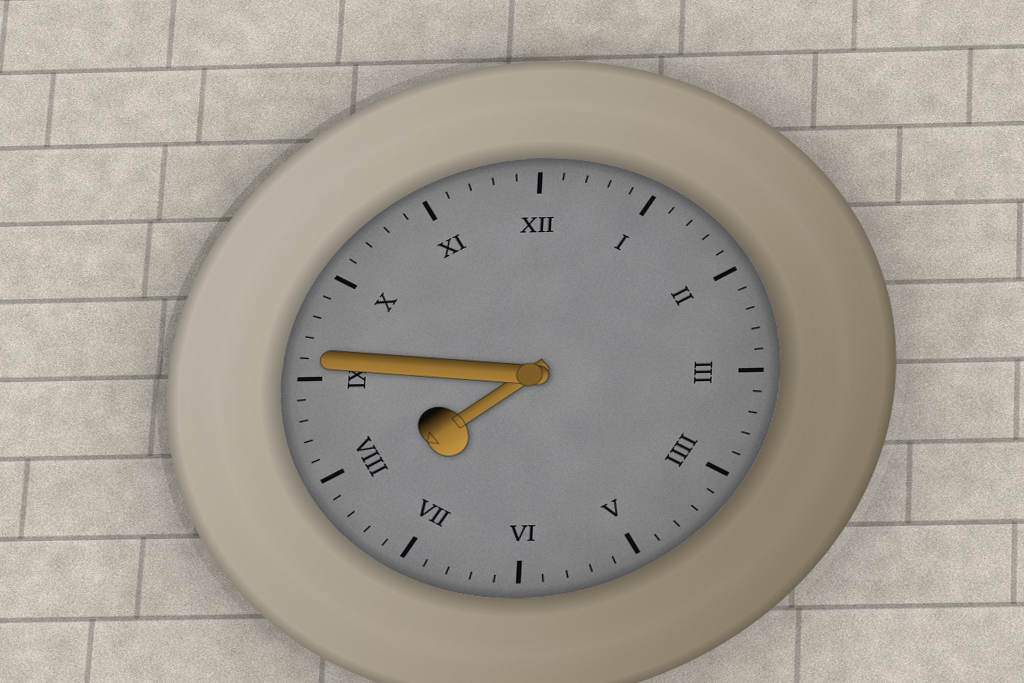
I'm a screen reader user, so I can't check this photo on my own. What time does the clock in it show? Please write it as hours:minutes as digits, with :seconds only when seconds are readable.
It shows 7:46
